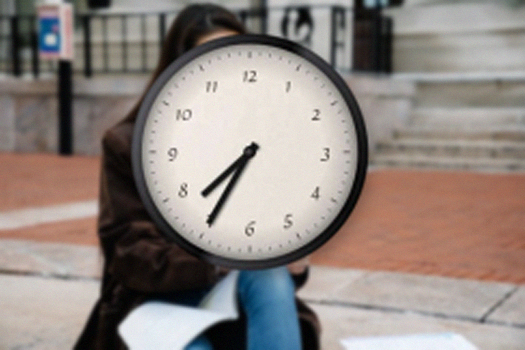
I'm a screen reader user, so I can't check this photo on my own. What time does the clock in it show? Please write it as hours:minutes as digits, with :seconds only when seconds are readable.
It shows 7:35
